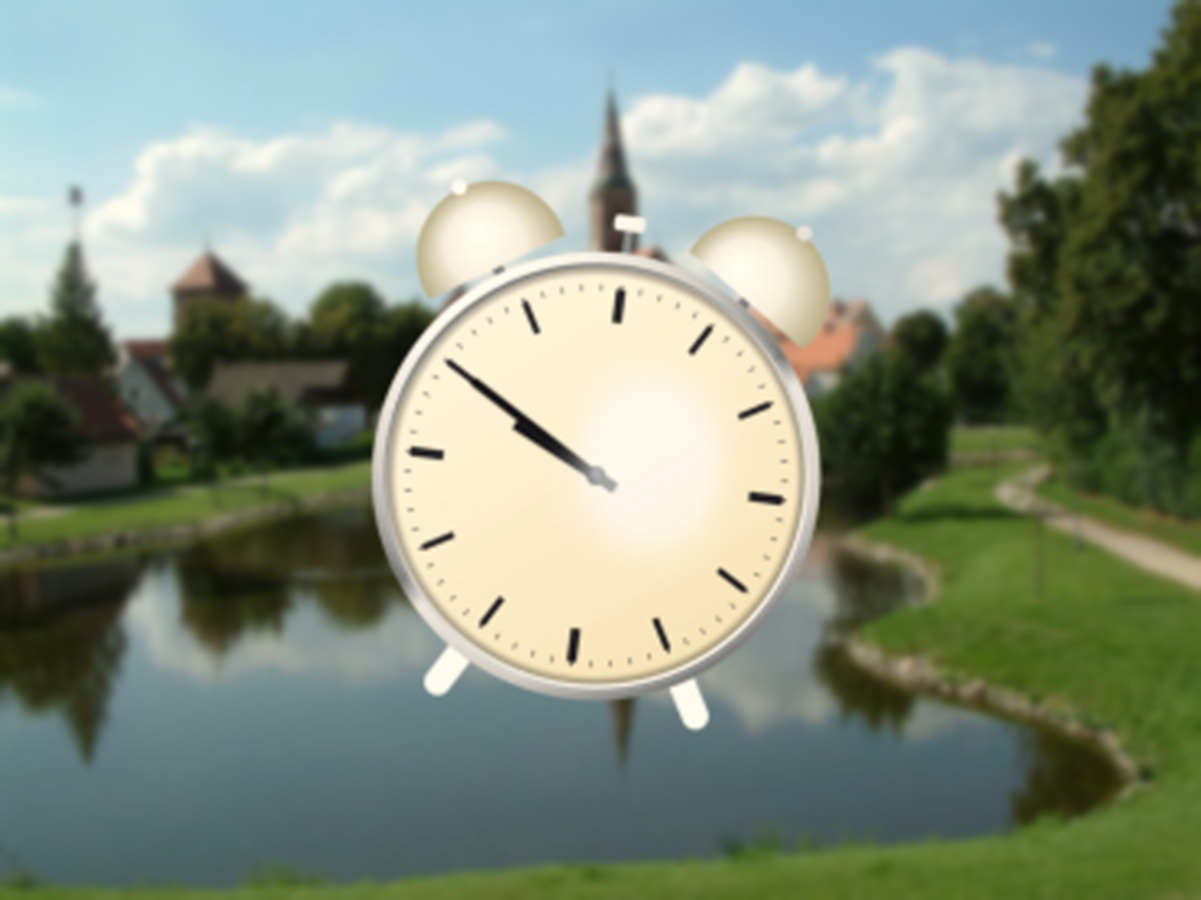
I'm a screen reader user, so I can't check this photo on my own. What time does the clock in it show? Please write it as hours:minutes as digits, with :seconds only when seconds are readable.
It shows 9:50
